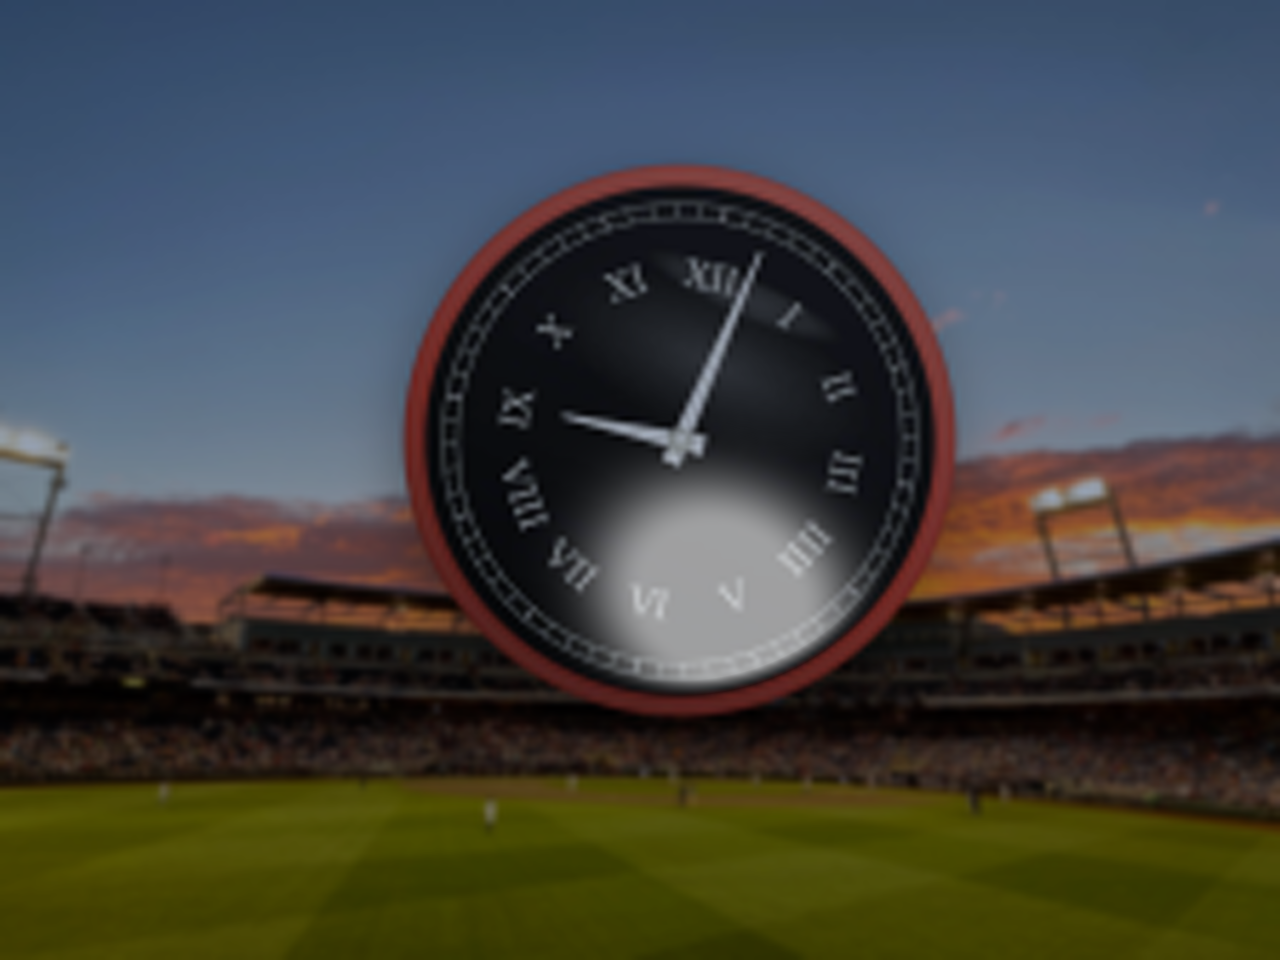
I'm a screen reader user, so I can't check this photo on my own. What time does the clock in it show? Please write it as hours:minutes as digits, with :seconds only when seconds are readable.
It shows 9:02
